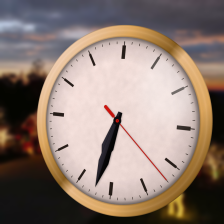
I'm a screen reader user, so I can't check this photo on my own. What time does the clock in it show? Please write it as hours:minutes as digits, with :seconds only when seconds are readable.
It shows 6:32:22
